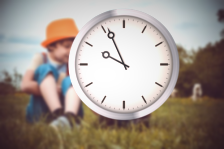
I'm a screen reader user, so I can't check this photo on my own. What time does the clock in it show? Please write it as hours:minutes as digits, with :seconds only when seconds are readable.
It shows 9:56
